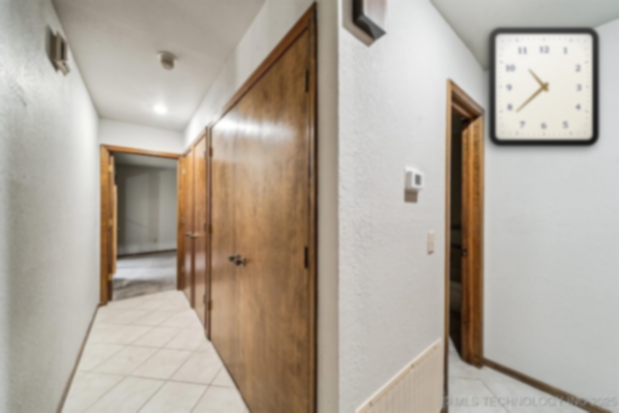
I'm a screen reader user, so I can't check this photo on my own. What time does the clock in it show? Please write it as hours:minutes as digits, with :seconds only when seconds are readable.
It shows 10:38
